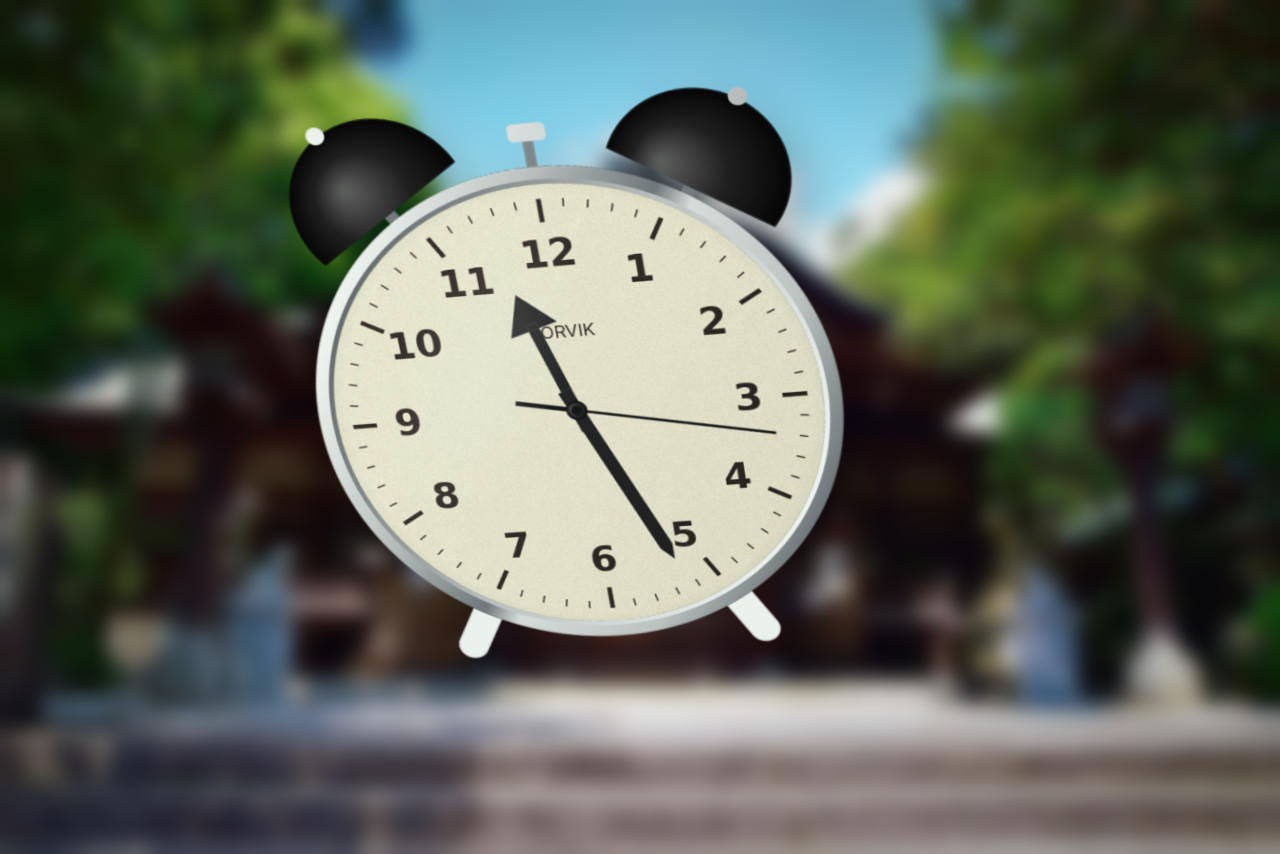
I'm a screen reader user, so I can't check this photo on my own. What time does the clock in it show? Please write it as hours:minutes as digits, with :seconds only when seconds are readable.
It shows 11:26:17
